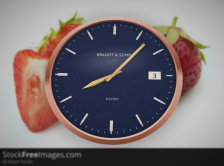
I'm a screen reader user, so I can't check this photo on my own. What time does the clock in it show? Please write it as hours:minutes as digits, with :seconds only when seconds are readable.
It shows 8:07
